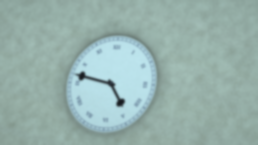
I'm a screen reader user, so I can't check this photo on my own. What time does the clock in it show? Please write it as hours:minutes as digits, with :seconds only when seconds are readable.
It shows 4:47
